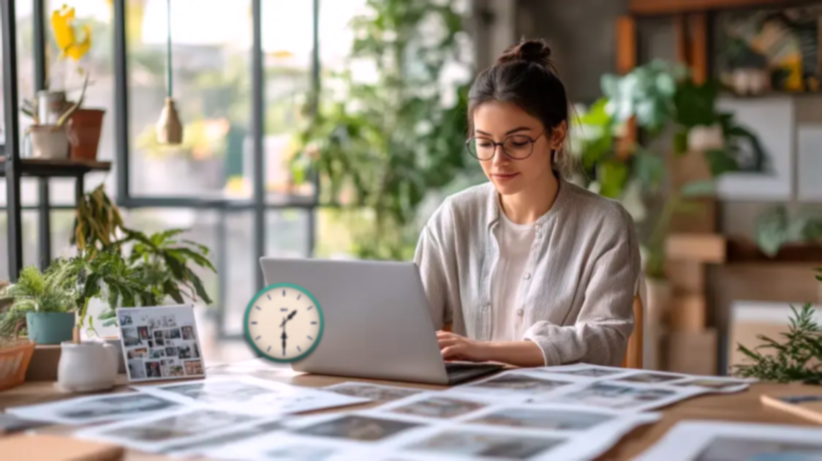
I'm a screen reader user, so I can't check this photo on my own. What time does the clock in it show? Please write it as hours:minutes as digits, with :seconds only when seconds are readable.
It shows 1:30
